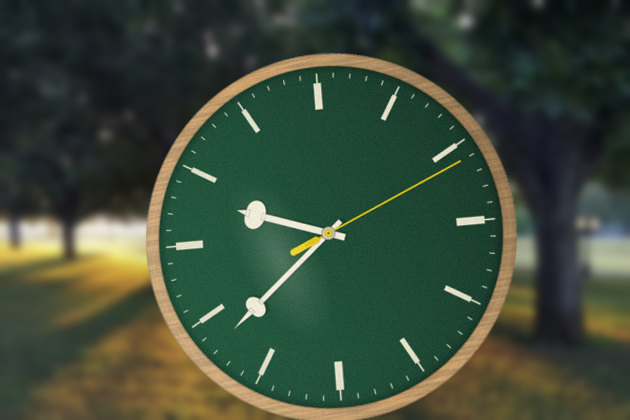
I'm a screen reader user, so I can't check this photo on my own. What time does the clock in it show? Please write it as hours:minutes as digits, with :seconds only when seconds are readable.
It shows 9:38:11
